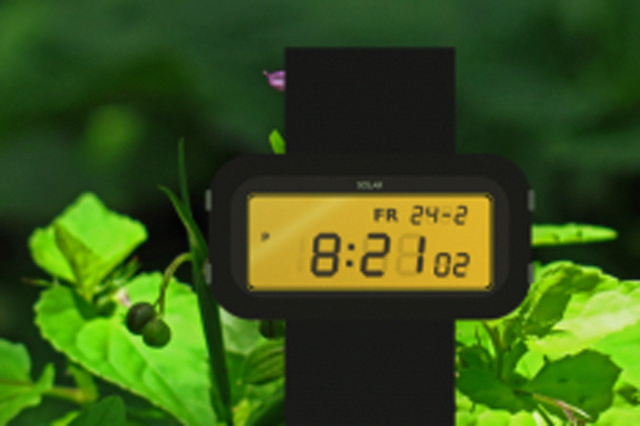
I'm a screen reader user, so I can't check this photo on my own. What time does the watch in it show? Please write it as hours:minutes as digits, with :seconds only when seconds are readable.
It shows 8:21:02
